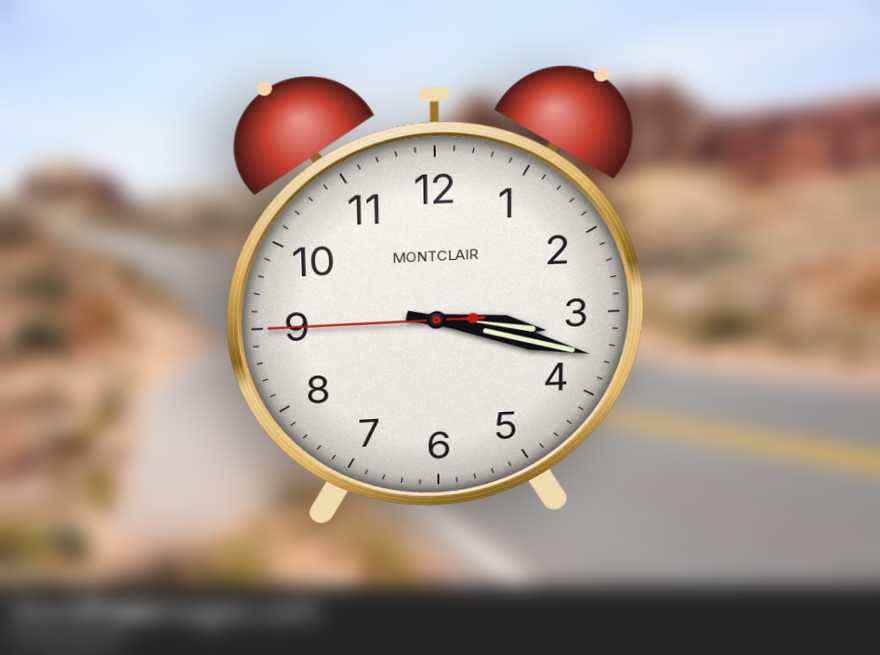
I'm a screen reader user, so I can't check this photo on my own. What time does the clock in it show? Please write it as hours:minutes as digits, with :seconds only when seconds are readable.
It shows 3:17:45
